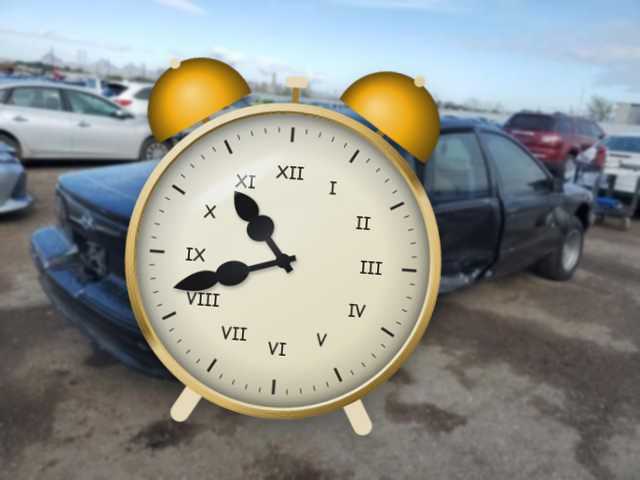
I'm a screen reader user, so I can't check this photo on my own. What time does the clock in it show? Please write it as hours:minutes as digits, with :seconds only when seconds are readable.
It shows 10:42
